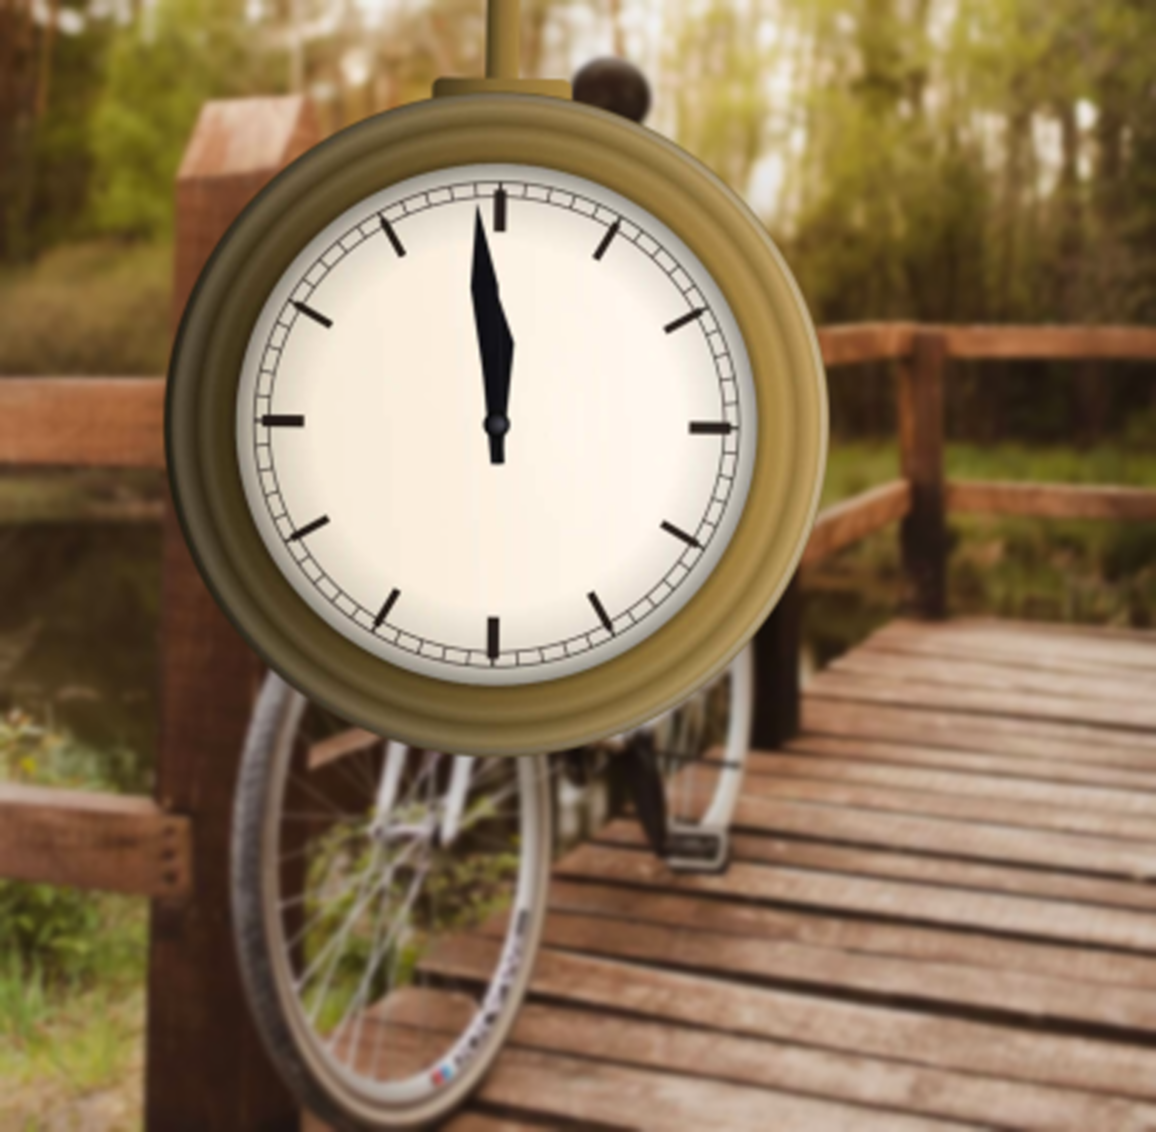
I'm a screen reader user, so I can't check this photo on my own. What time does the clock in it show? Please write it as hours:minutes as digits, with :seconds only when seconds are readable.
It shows 11:59
